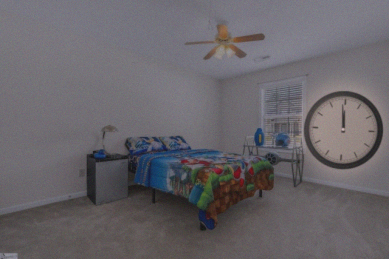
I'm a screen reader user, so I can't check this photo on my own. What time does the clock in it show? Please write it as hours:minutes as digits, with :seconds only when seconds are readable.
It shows 11:59
